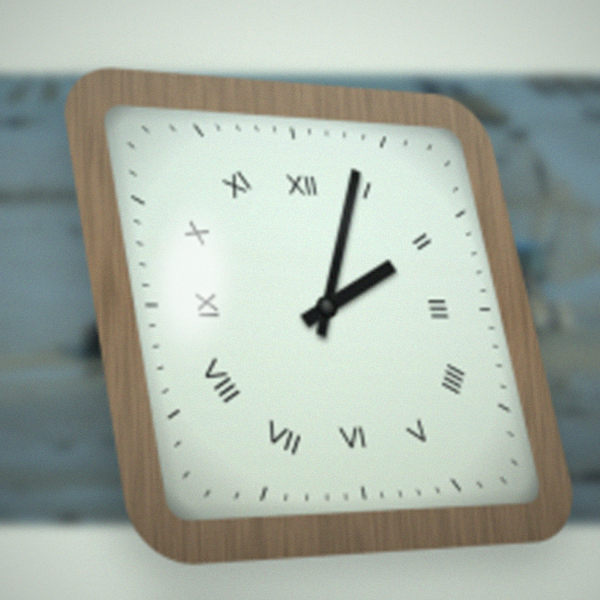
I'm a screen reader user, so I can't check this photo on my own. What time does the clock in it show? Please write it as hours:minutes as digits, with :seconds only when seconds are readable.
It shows 2:04
